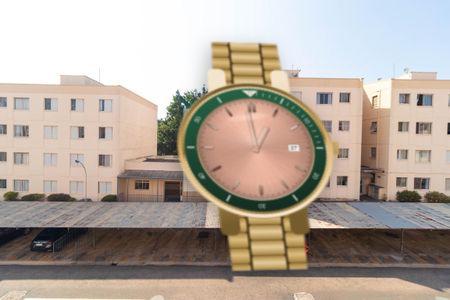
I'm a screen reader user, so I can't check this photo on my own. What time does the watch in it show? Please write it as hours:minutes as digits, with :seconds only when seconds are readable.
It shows 12:59
